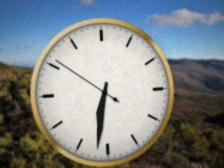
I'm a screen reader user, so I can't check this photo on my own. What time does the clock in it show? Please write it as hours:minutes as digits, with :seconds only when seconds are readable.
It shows 6:31:51
